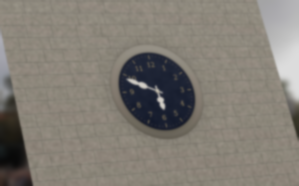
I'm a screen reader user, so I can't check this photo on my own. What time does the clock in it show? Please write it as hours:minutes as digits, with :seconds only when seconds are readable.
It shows 5:49
